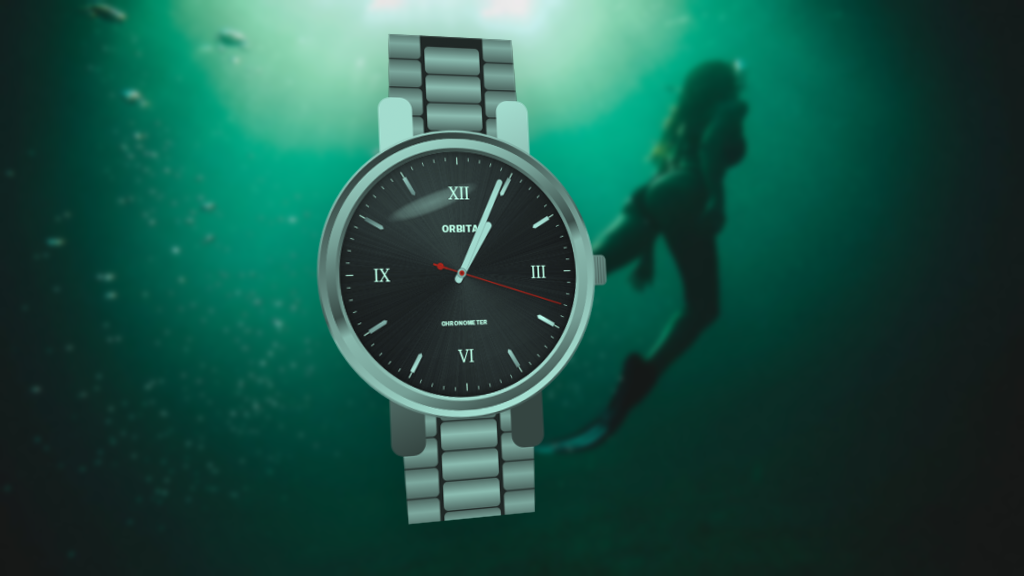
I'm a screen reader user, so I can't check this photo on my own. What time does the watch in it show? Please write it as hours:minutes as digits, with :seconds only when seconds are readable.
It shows 1:04:18
